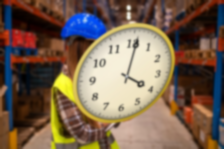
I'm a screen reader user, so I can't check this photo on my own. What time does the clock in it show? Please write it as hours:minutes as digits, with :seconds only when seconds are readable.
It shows 4:01
